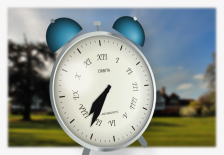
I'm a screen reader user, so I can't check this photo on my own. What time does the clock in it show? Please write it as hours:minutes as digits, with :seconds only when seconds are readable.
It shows 7:36
